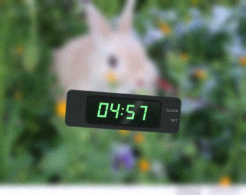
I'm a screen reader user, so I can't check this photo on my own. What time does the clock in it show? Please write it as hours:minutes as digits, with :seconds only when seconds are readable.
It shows 4:57
